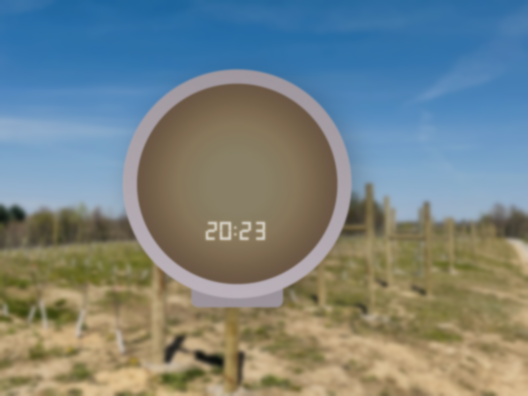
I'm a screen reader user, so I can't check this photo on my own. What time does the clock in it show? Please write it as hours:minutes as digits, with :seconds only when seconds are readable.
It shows 20:23
